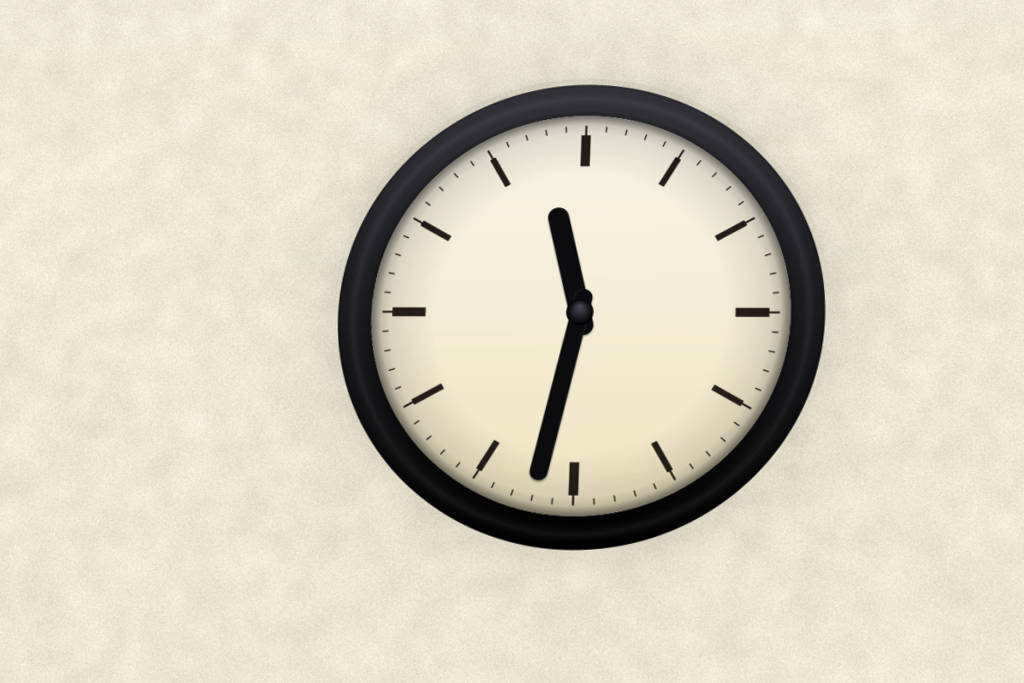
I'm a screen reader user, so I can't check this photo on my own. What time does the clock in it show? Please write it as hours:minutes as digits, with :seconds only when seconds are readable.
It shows 11:32
